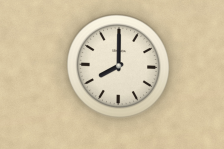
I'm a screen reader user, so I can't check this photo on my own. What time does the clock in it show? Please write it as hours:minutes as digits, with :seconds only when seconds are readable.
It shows 8:00
